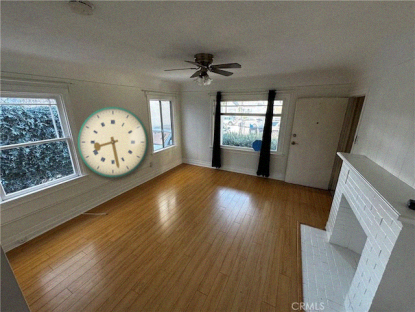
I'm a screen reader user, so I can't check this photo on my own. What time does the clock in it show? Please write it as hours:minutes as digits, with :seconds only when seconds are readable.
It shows 8:28
